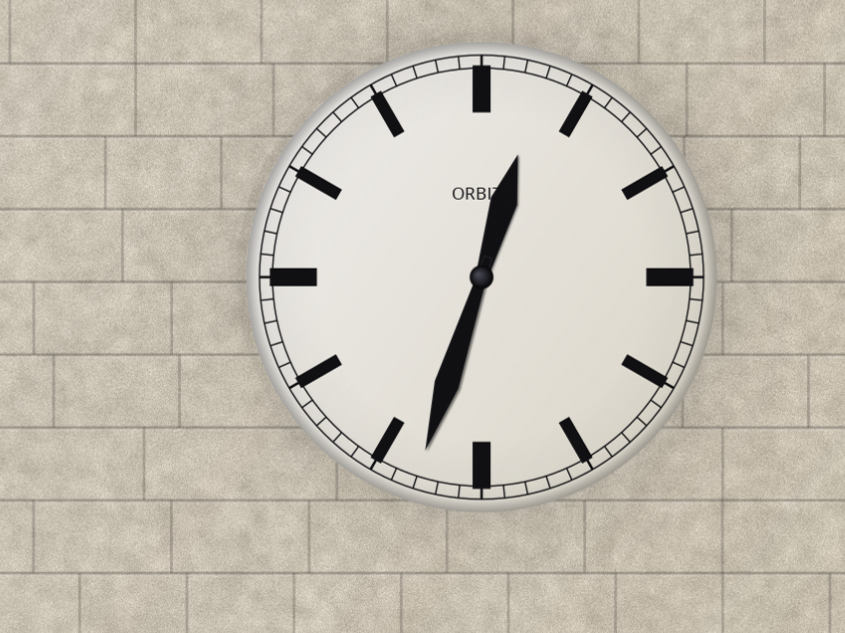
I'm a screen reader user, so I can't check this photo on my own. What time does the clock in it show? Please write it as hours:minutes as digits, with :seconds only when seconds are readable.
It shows 12:33
